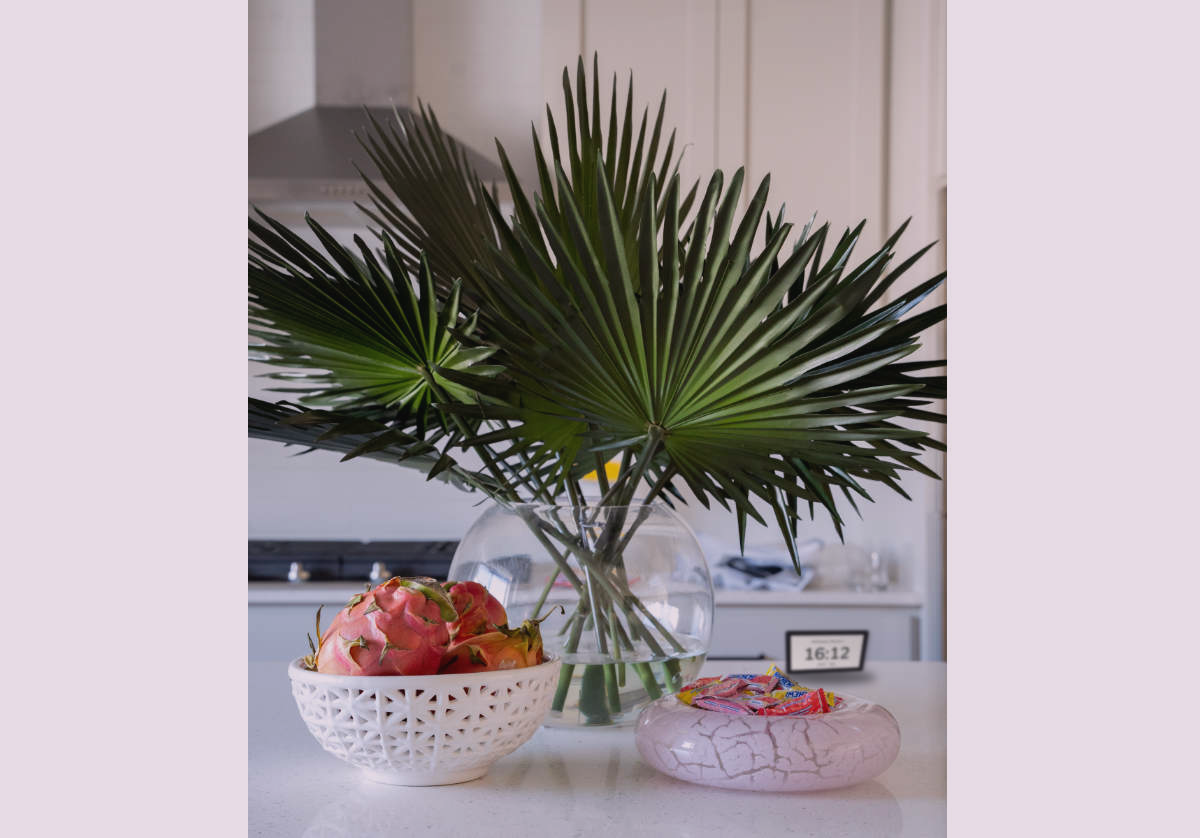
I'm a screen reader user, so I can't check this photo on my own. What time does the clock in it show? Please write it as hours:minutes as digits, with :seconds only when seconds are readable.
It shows 16:12
